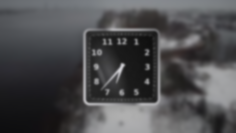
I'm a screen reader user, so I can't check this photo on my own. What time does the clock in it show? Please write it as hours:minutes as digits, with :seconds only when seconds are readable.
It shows 6:37
